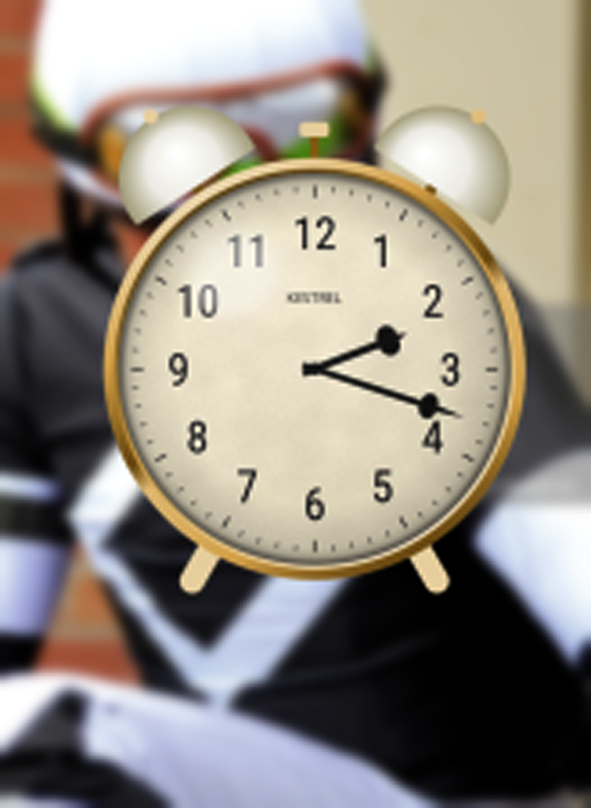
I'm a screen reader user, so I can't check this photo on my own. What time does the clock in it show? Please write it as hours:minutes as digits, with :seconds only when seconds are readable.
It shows 2:18
